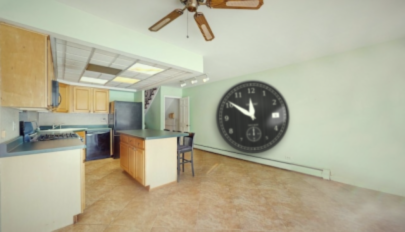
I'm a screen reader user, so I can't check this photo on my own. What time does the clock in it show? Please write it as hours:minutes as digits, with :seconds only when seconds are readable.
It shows 11:51
